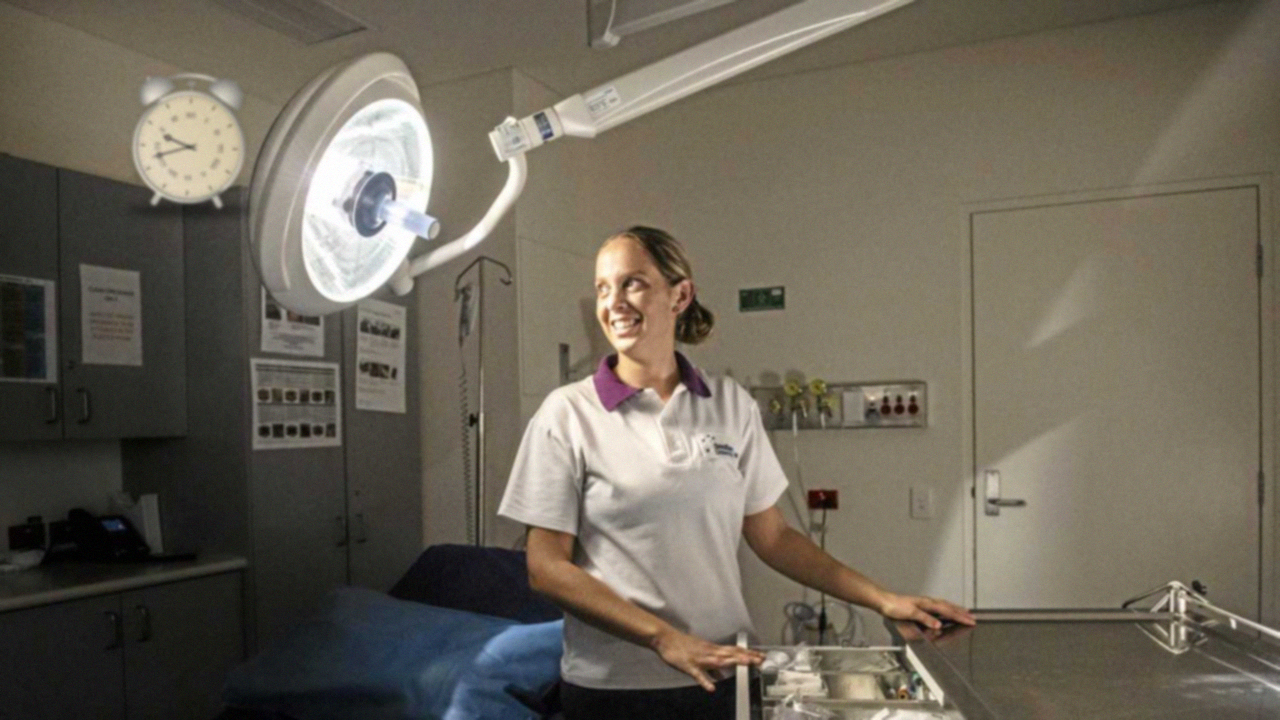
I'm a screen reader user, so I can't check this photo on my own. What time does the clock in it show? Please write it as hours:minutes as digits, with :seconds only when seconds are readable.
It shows 9:42
